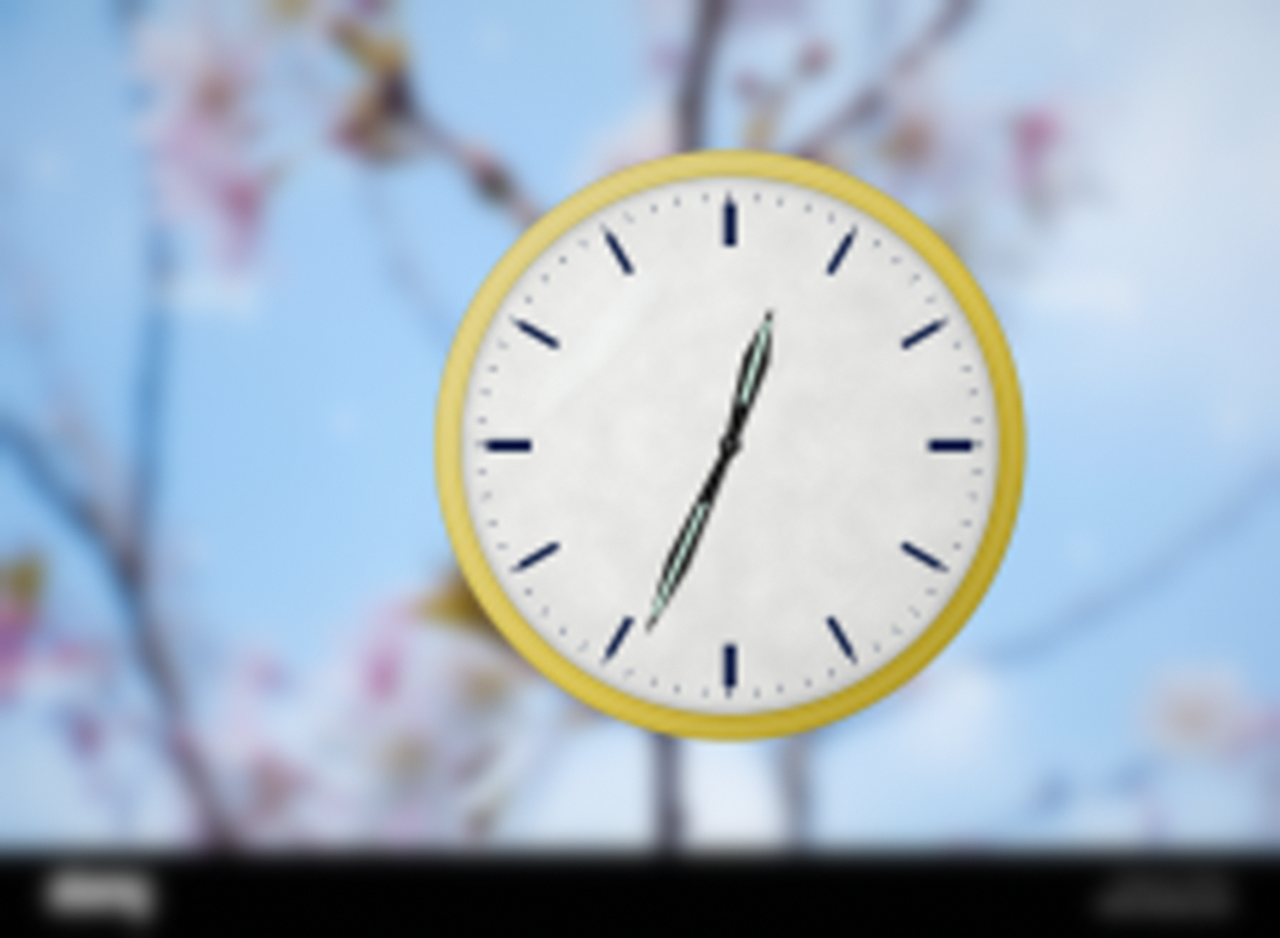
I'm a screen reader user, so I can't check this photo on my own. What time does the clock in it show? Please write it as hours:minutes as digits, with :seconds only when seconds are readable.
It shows 12:34
